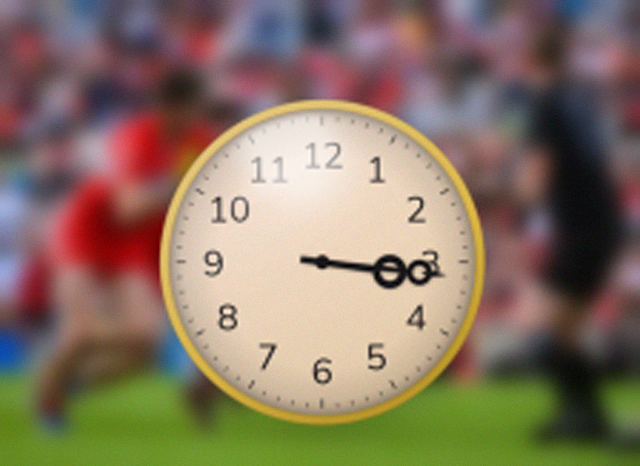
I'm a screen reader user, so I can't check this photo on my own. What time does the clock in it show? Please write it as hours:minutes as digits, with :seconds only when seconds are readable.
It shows 3:16
